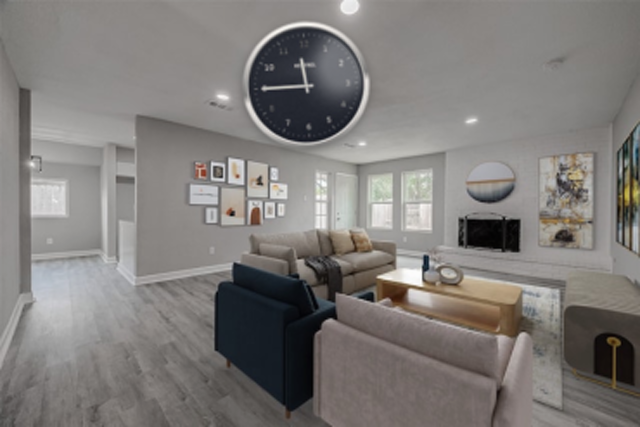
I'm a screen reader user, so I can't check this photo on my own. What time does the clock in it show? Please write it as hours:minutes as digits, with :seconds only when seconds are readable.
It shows 11:45
